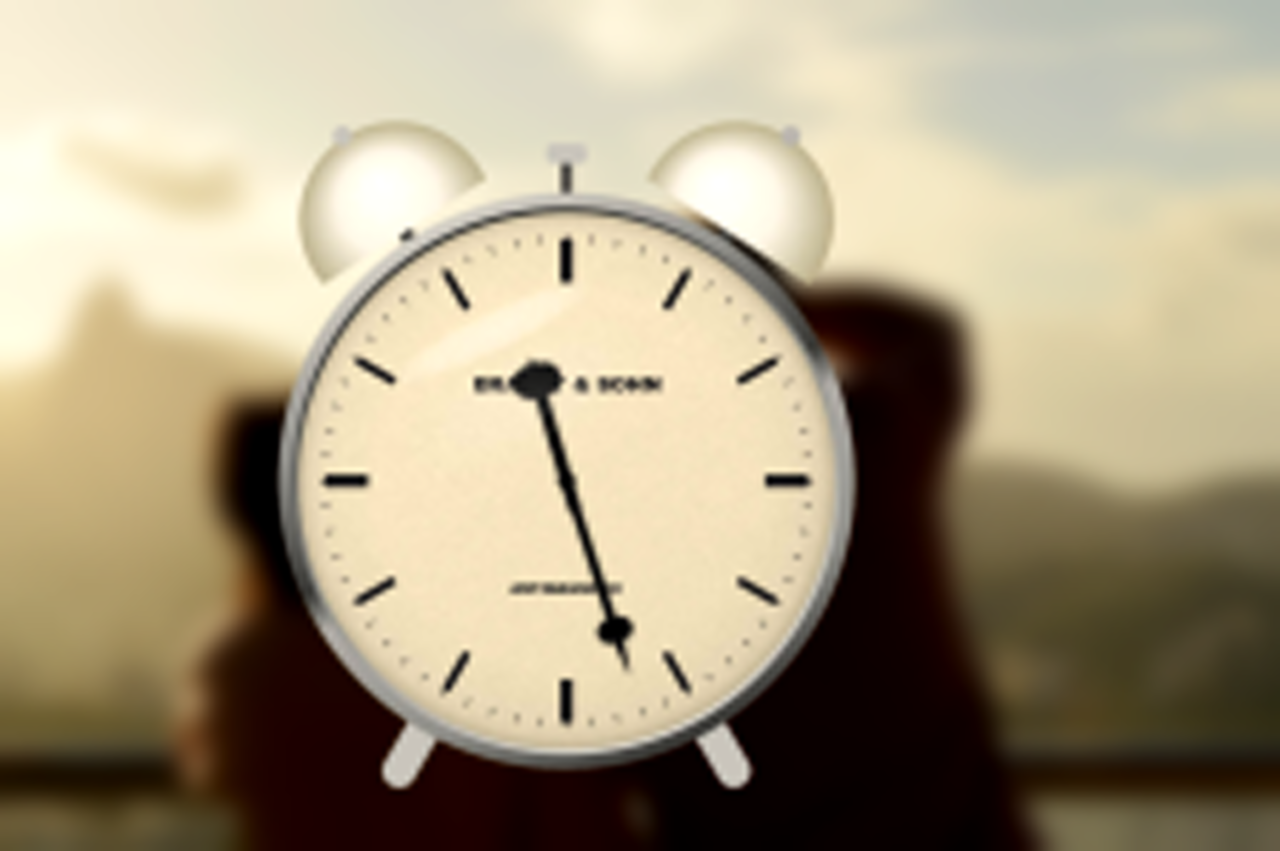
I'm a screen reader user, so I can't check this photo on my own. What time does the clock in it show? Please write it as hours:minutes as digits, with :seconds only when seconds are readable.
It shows 11:27
